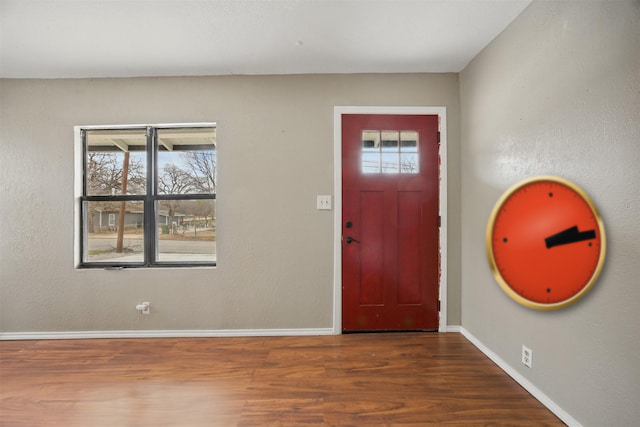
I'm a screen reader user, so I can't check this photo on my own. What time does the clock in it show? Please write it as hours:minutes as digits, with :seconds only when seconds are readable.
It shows 2:13
